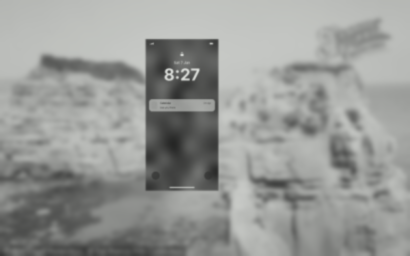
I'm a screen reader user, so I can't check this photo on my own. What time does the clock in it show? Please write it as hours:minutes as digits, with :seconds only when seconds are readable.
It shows 8:27
